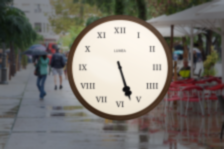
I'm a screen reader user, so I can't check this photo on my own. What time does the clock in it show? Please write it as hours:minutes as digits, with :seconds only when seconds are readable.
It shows 5:27
